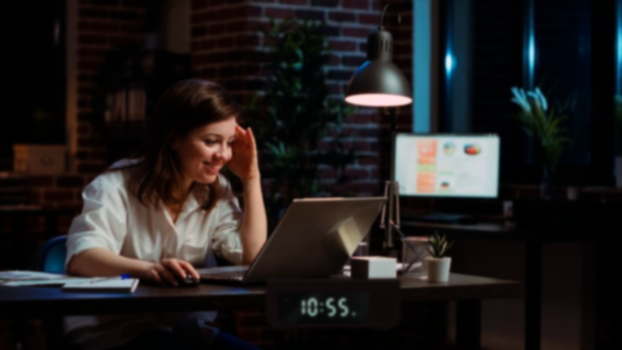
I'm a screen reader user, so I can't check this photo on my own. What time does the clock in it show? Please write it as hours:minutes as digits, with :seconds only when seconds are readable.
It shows 10:55
